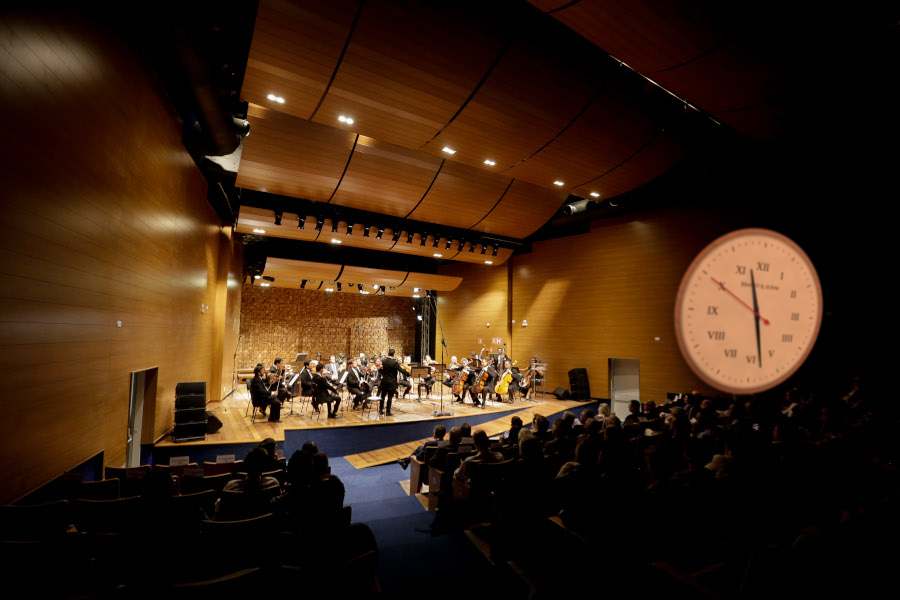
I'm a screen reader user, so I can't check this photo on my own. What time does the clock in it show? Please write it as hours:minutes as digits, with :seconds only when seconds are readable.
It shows 11:27:50
